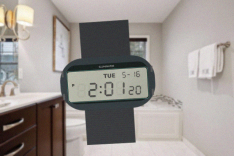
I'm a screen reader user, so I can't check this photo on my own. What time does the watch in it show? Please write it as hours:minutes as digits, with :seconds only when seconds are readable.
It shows 2:01:20
